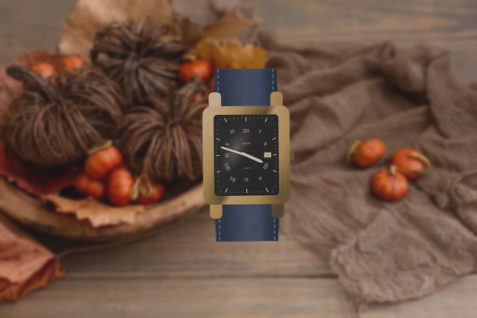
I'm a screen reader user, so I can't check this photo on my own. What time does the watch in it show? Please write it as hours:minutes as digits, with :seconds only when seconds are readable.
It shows 3:48
